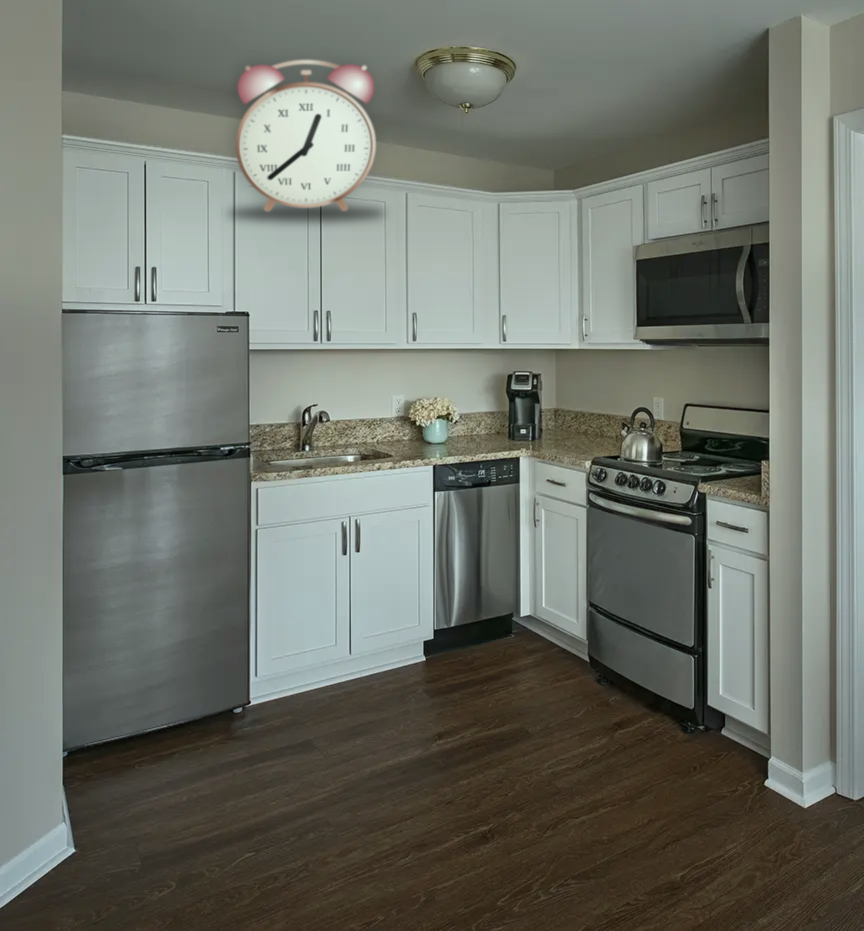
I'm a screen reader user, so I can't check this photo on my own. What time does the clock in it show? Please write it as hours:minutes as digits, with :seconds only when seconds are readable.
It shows 12:38
